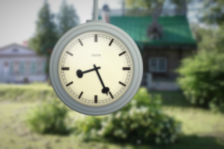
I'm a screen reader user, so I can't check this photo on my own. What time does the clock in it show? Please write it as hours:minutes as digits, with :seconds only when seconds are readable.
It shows 8:26
